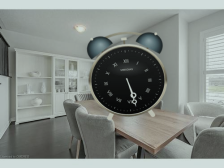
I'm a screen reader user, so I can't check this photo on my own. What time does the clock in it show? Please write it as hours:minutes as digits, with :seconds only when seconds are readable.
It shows 5:28
